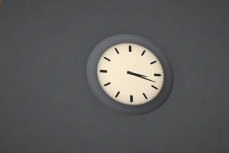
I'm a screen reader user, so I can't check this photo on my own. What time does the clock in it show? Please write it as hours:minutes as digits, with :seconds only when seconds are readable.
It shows 3:18
